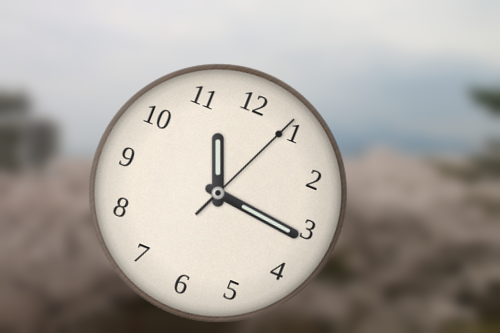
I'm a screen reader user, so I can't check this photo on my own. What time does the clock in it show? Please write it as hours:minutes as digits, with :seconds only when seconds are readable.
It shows 11:16:04
